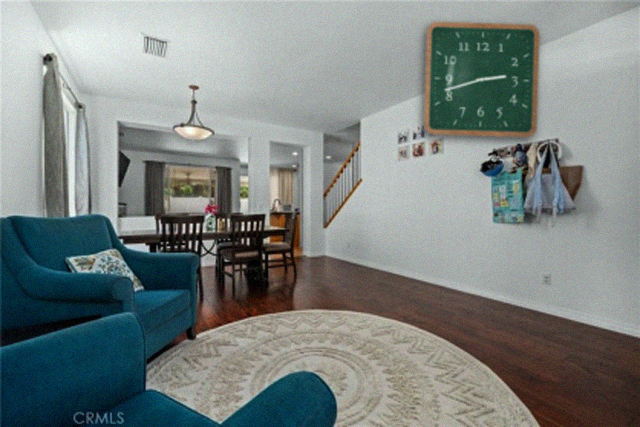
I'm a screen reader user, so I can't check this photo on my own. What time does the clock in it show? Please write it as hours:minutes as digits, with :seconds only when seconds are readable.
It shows 2:42
